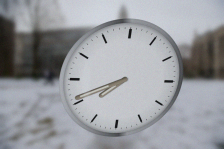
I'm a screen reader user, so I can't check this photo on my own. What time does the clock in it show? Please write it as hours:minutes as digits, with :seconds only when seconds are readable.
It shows 7:41
